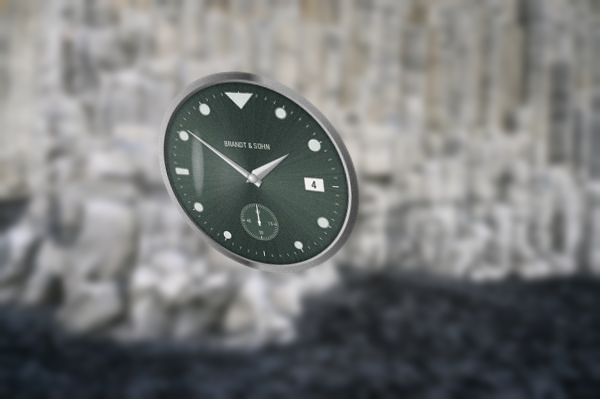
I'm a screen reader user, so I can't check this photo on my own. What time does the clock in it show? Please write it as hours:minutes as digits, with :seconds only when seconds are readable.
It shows 1:51
